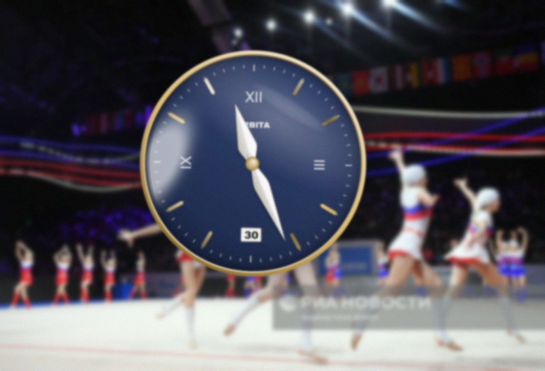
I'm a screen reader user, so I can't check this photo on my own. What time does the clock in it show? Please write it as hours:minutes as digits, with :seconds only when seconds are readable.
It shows 11:26
